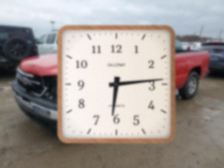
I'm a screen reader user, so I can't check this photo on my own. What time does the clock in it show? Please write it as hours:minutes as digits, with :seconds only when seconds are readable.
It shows 6:14
